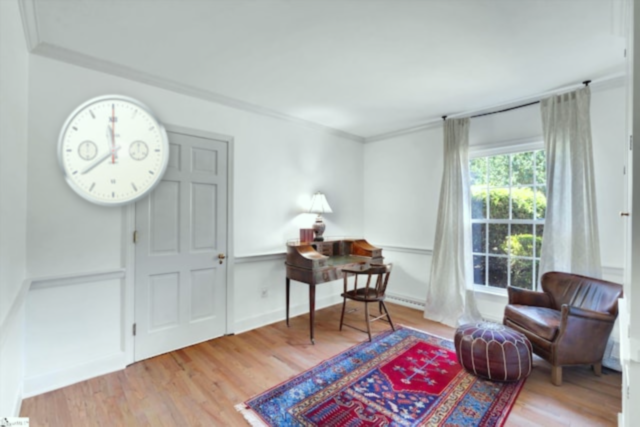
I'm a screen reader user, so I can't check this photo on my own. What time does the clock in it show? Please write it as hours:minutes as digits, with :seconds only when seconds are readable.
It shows 11:39
